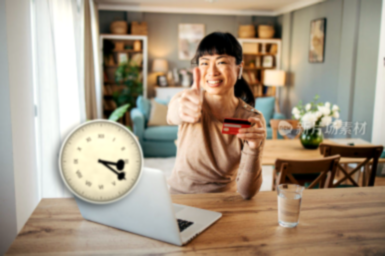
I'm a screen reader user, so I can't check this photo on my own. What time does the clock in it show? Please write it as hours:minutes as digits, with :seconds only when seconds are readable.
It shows 3:21
